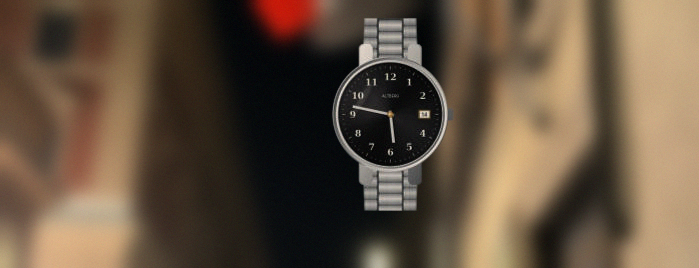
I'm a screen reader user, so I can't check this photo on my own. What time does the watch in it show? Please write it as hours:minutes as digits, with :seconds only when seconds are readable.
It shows 5:47
